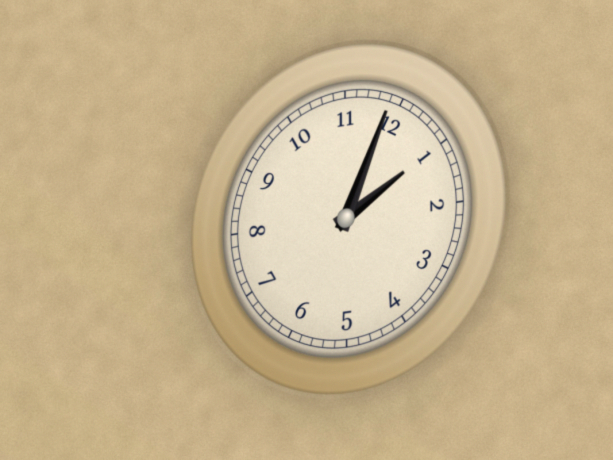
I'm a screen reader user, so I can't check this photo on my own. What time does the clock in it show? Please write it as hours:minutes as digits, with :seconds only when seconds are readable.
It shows 12:59
